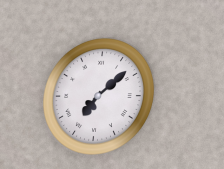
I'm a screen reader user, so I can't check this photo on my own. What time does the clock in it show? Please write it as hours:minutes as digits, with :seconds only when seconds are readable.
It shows 7:08
